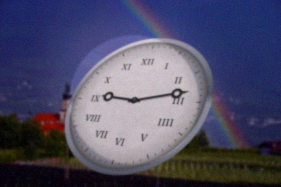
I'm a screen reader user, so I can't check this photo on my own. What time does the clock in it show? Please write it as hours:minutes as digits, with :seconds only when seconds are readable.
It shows 9:13
